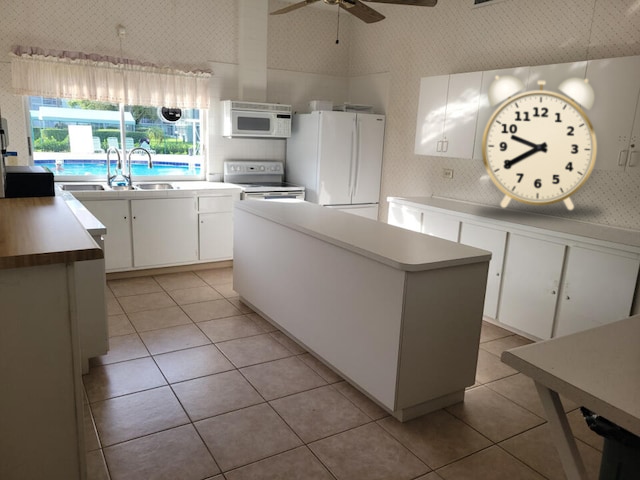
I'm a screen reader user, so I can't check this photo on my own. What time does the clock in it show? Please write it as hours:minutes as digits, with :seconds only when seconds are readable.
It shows 9:40
